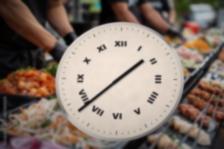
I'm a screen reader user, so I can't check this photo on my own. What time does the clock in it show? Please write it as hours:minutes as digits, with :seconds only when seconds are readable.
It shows 1:38
